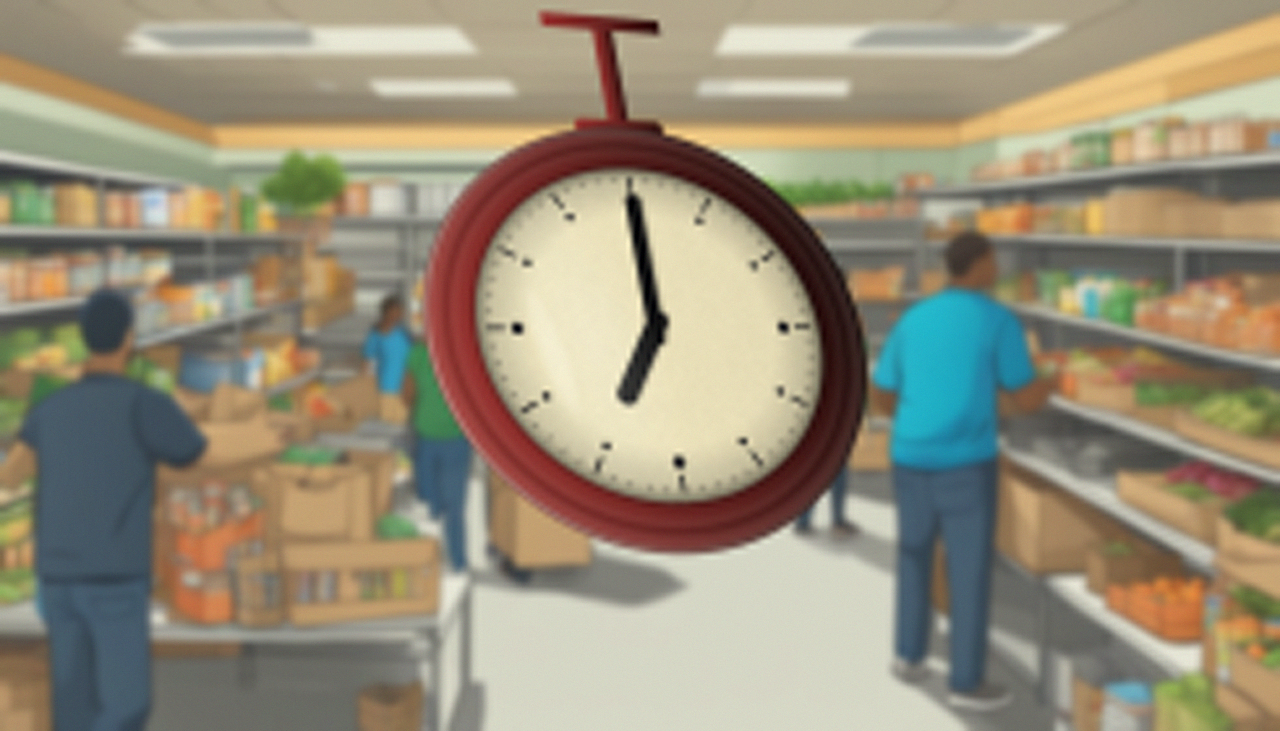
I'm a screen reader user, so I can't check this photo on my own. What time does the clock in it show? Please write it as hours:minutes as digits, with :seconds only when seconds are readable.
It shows 7:00
